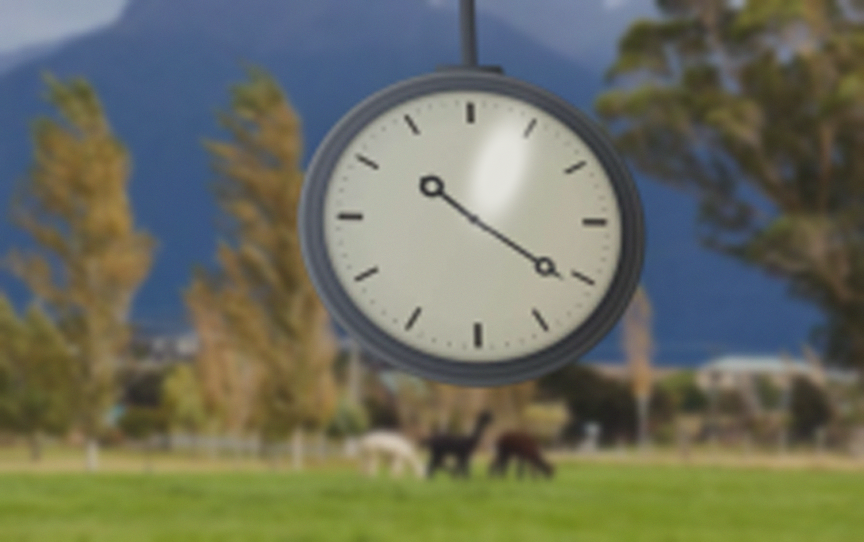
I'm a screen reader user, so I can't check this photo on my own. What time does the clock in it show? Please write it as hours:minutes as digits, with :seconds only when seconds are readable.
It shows 10:21
